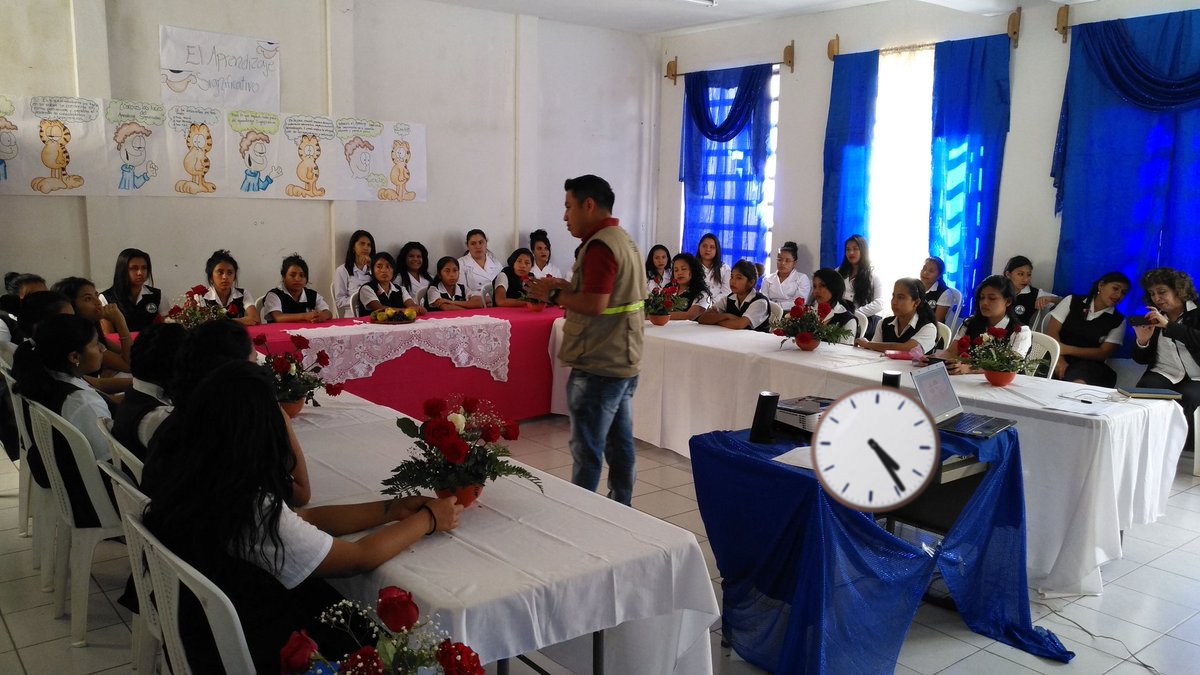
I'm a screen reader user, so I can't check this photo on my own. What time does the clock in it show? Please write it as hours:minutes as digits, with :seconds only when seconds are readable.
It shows 4:24
